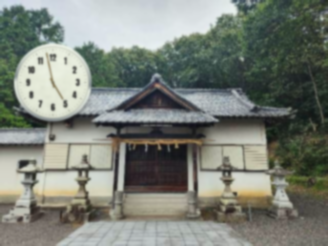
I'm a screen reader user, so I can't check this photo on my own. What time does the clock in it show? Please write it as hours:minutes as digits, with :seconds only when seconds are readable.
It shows 4:58
